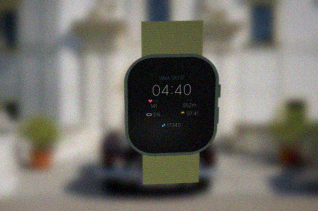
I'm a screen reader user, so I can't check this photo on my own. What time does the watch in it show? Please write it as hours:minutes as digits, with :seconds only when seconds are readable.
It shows 4:40
